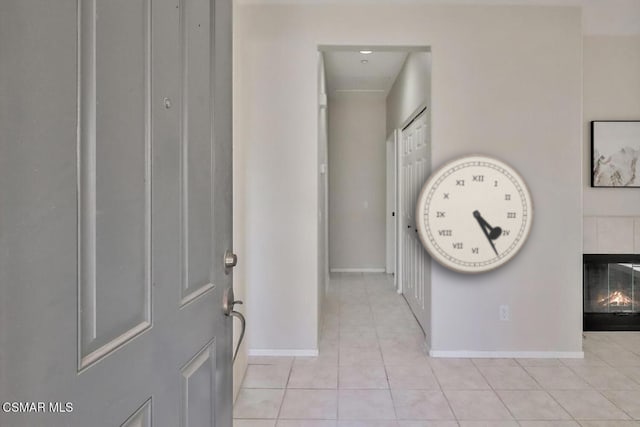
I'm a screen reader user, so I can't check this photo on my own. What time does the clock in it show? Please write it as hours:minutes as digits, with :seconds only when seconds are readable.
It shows 4:25
